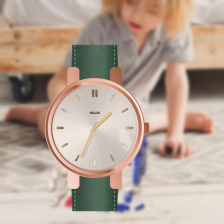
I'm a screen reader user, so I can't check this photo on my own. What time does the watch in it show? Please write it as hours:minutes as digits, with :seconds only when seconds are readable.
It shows 1:34
